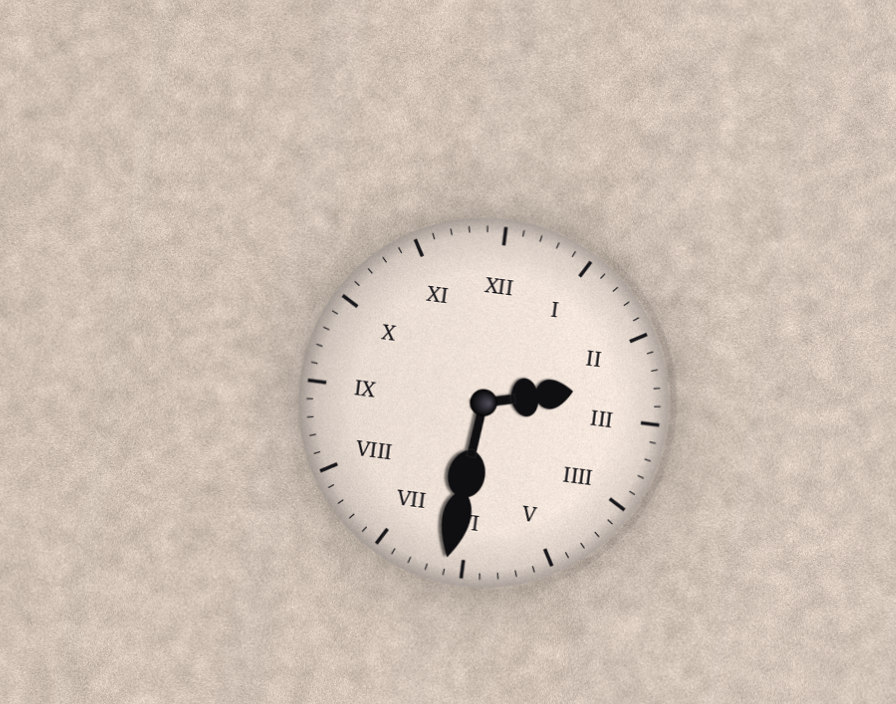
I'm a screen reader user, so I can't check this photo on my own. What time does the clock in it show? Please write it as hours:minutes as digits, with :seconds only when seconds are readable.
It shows 2:31
